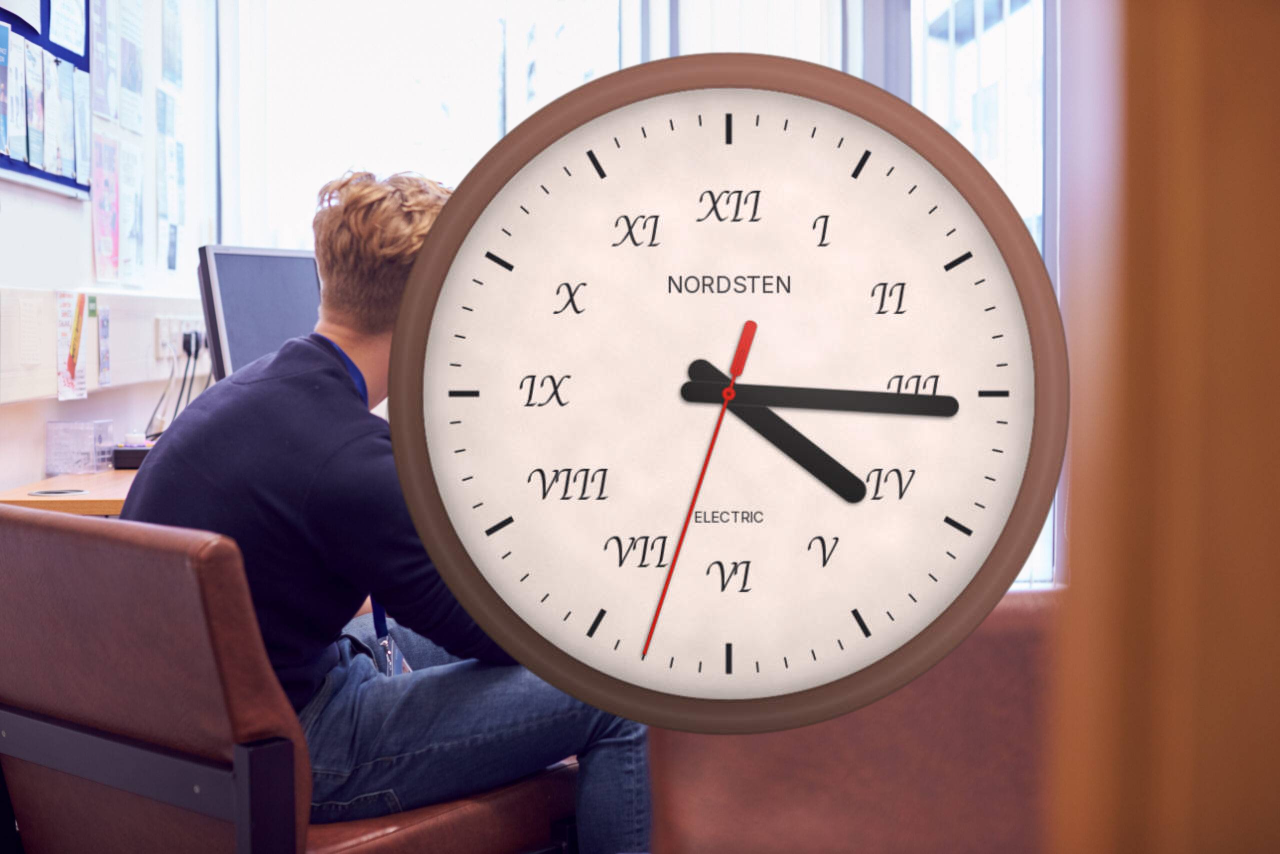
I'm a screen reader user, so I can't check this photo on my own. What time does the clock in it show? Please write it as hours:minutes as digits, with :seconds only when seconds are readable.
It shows 4:15:33
